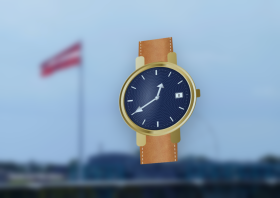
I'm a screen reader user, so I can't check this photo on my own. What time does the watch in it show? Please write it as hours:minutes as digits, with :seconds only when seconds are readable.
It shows 12:40
